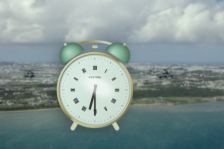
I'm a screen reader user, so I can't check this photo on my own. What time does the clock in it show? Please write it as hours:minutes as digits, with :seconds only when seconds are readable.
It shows 6:30
